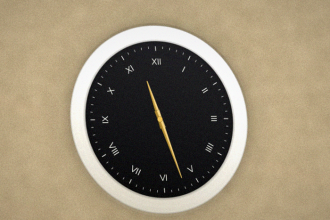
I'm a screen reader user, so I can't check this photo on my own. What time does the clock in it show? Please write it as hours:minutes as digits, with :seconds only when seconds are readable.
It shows 11:27
